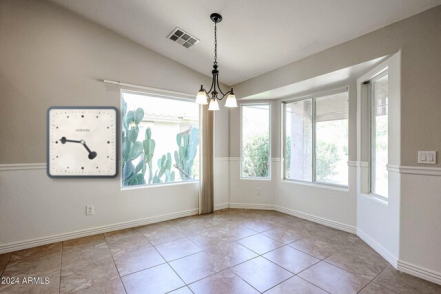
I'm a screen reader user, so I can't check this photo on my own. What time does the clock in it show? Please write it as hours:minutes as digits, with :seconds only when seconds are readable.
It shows 4:46
